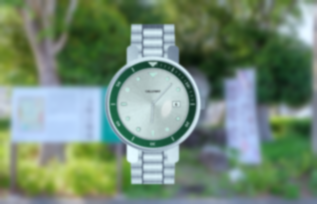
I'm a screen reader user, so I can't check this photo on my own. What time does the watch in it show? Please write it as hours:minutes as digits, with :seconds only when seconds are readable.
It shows 6:07
